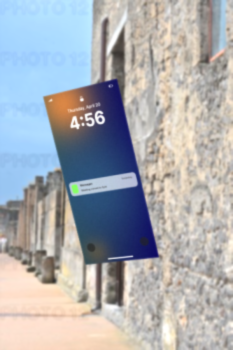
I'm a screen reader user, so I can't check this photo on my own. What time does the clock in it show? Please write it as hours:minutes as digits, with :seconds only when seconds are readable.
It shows 4:56
